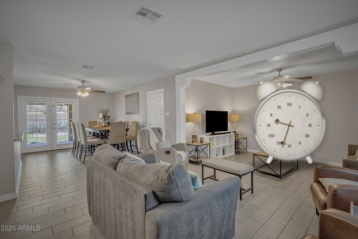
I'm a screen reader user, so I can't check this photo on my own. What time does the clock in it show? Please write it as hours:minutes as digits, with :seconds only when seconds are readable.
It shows 9:33
